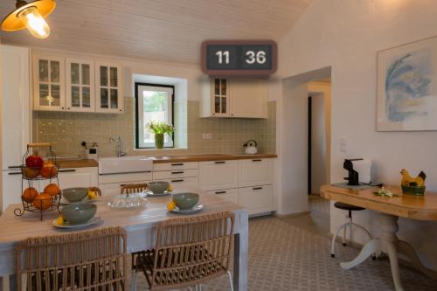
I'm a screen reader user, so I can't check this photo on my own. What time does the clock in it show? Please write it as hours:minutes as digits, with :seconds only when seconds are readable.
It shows 11:36
